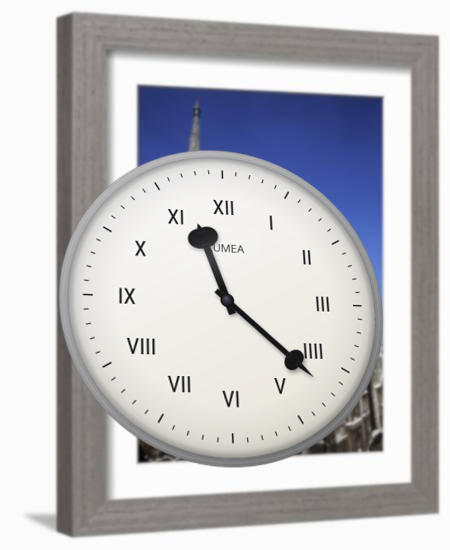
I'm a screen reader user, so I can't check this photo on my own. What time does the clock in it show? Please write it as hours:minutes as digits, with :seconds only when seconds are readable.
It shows 11:22
